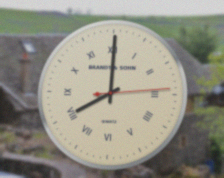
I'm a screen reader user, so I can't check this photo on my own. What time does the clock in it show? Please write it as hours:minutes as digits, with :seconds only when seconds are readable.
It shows 8:00:14
